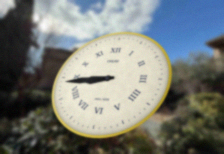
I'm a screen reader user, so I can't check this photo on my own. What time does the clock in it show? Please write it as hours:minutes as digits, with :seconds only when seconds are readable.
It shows 8:44
